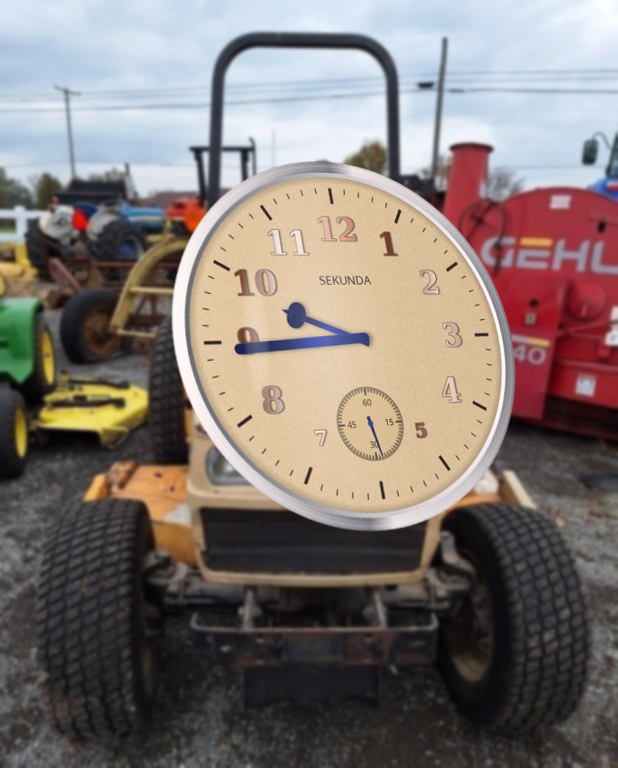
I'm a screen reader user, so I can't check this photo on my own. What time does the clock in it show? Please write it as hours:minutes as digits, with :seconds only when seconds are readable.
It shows 9:44:28
